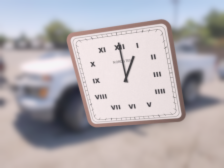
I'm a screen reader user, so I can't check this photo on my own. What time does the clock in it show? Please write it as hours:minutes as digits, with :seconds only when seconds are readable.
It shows 1:00
